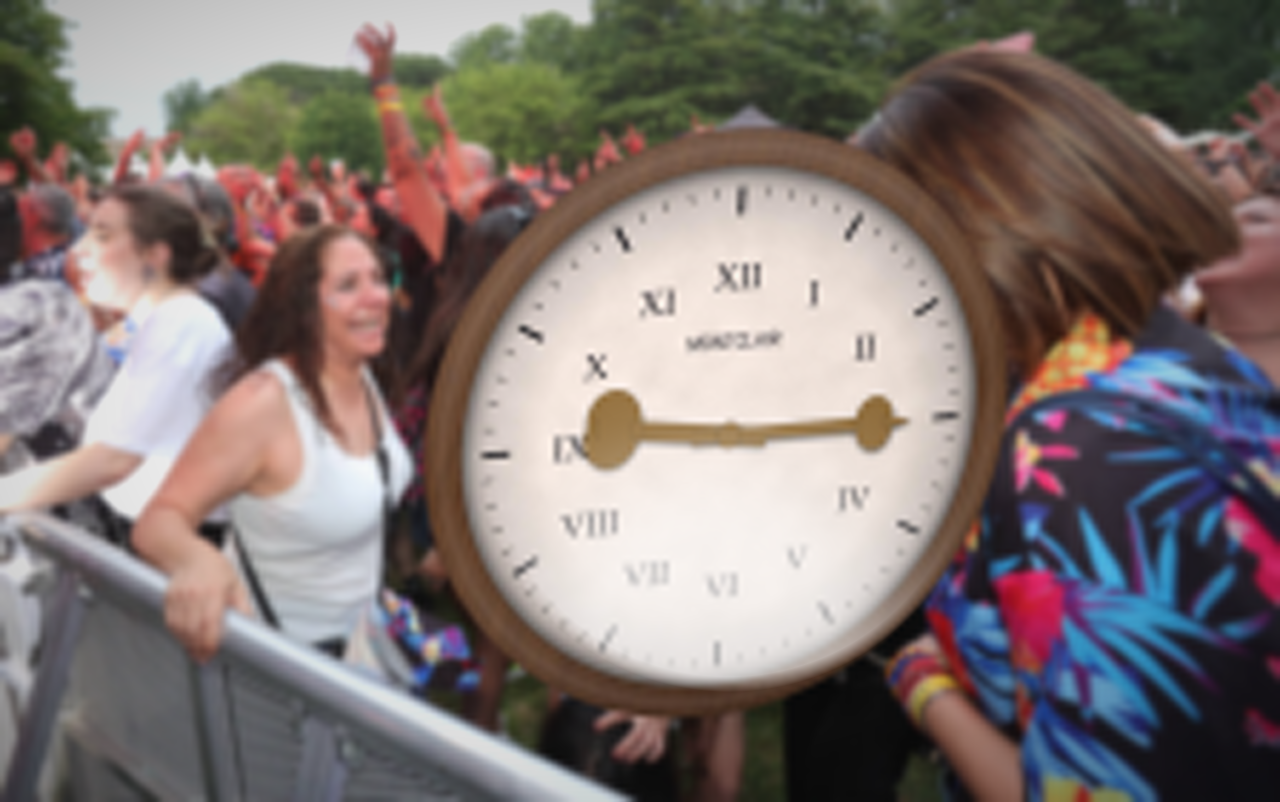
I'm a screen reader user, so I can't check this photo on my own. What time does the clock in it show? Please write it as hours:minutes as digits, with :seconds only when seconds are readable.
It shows 9:15
